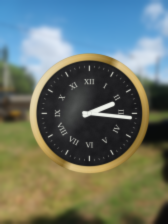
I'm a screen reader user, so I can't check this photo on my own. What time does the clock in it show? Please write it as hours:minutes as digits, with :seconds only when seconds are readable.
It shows 2:16
